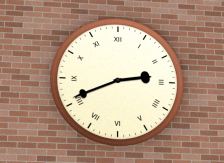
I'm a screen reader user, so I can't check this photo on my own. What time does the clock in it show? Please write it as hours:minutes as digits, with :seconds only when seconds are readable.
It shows 2:41
